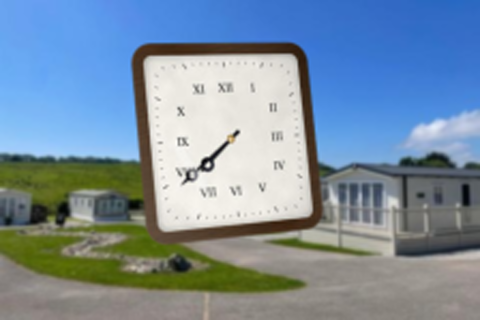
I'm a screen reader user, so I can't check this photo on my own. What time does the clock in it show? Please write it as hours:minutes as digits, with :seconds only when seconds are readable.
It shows 7:39
